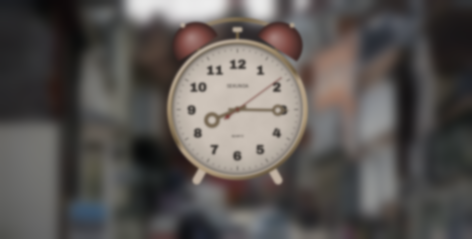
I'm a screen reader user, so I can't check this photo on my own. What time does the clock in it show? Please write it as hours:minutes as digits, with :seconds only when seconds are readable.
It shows 8:15:09
